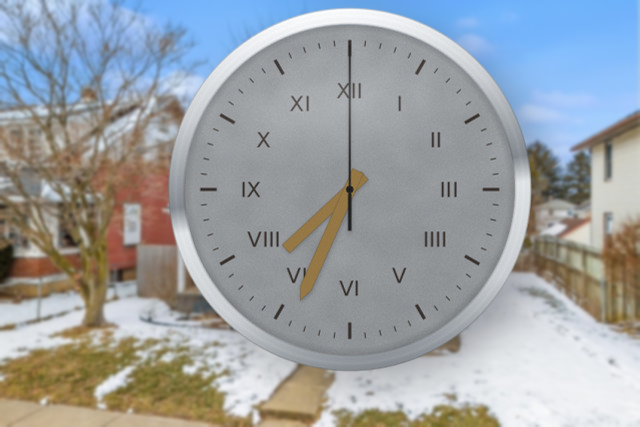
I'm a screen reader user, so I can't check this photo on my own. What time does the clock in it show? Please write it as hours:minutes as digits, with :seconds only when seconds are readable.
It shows 7:34:00
